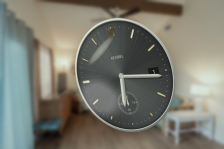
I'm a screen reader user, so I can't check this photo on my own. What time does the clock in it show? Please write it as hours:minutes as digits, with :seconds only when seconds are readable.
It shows 6:16
